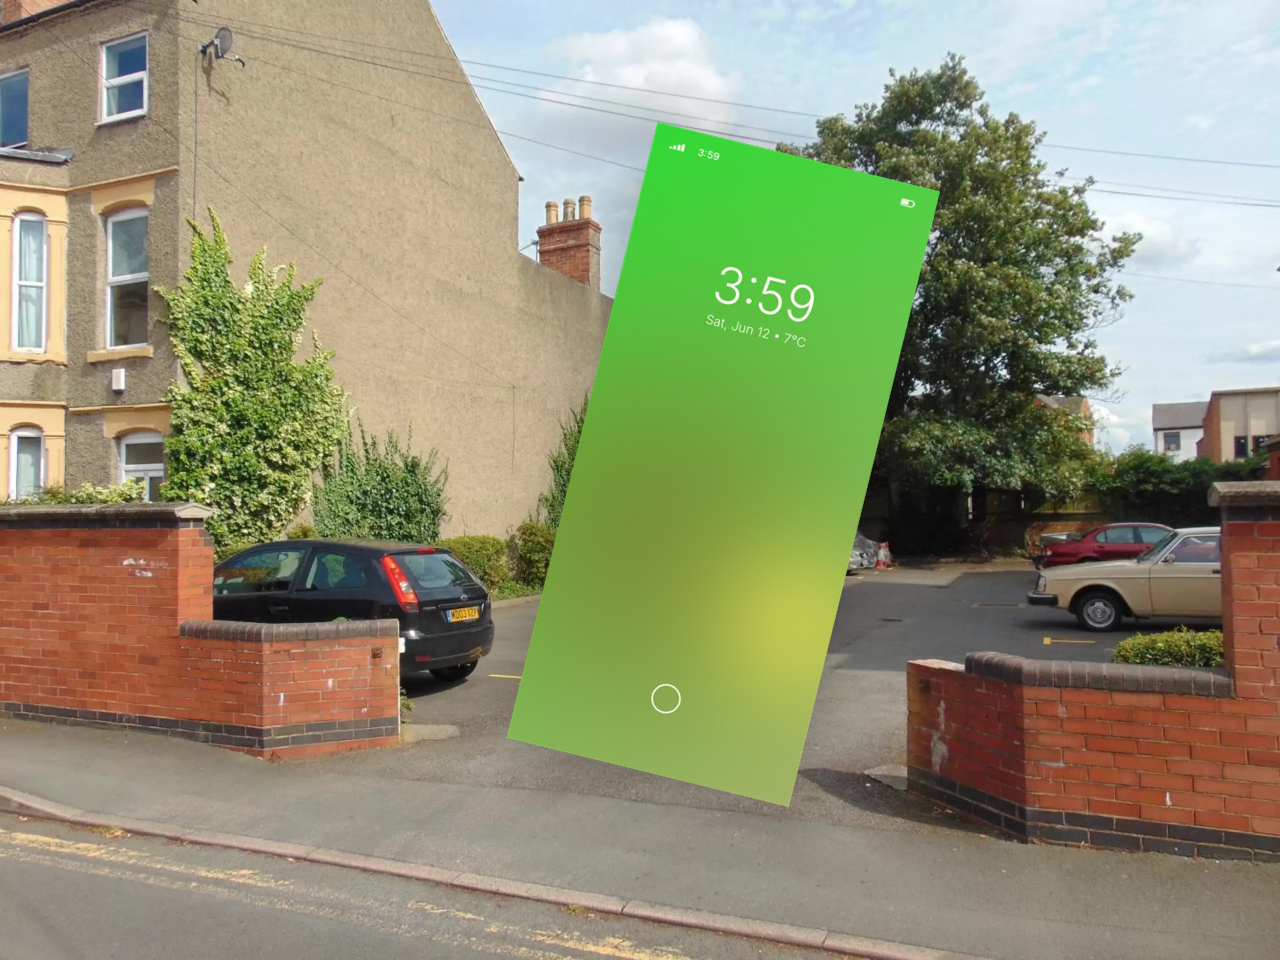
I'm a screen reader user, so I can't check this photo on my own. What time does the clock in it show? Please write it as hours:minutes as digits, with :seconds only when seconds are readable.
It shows 3:59
